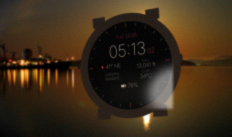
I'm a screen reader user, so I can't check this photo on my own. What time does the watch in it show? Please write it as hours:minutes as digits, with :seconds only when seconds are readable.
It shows 5:13
